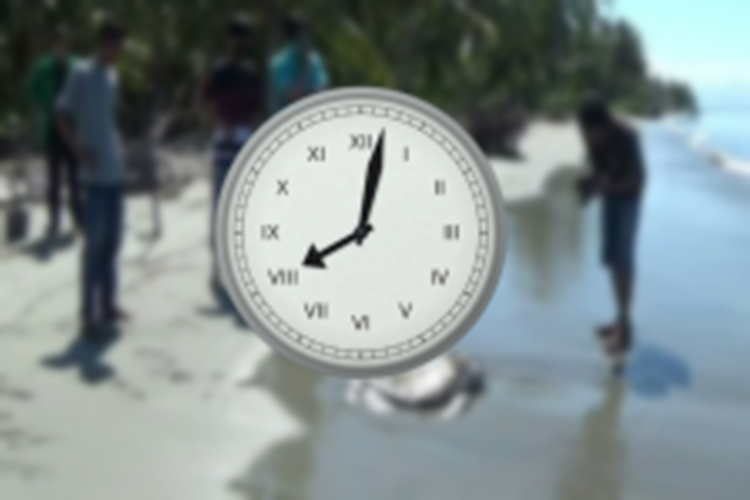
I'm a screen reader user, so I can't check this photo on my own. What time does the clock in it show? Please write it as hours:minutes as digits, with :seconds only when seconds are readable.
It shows 8:02
